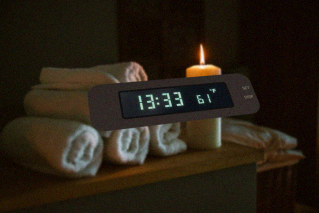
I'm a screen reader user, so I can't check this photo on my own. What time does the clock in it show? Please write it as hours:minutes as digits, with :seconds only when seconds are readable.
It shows 13:33
